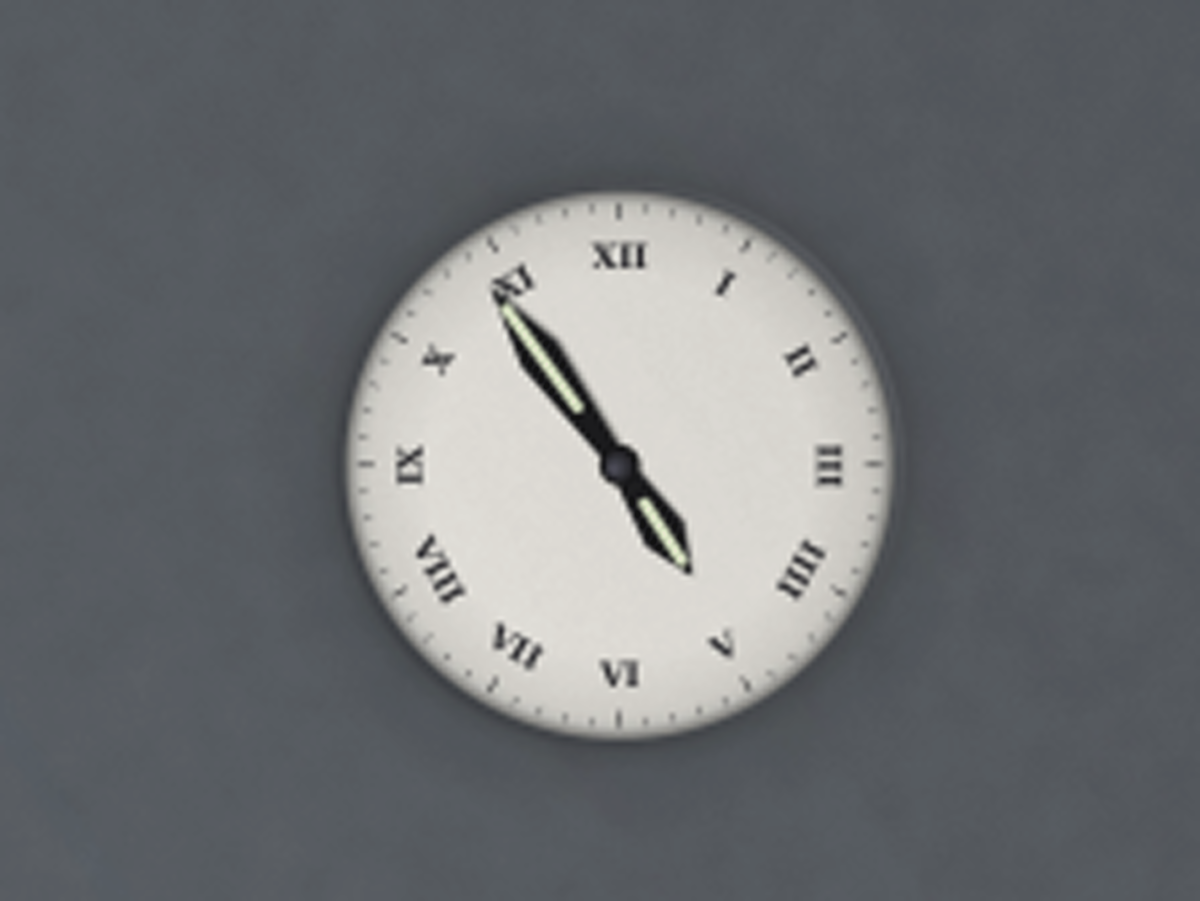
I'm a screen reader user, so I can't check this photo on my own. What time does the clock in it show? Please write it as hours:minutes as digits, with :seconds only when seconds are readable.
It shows 4:54
